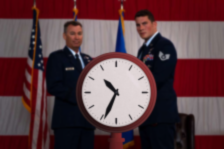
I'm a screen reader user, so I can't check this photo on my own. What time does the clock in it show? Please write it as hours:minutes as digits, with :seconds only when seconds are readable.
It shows 10:34
